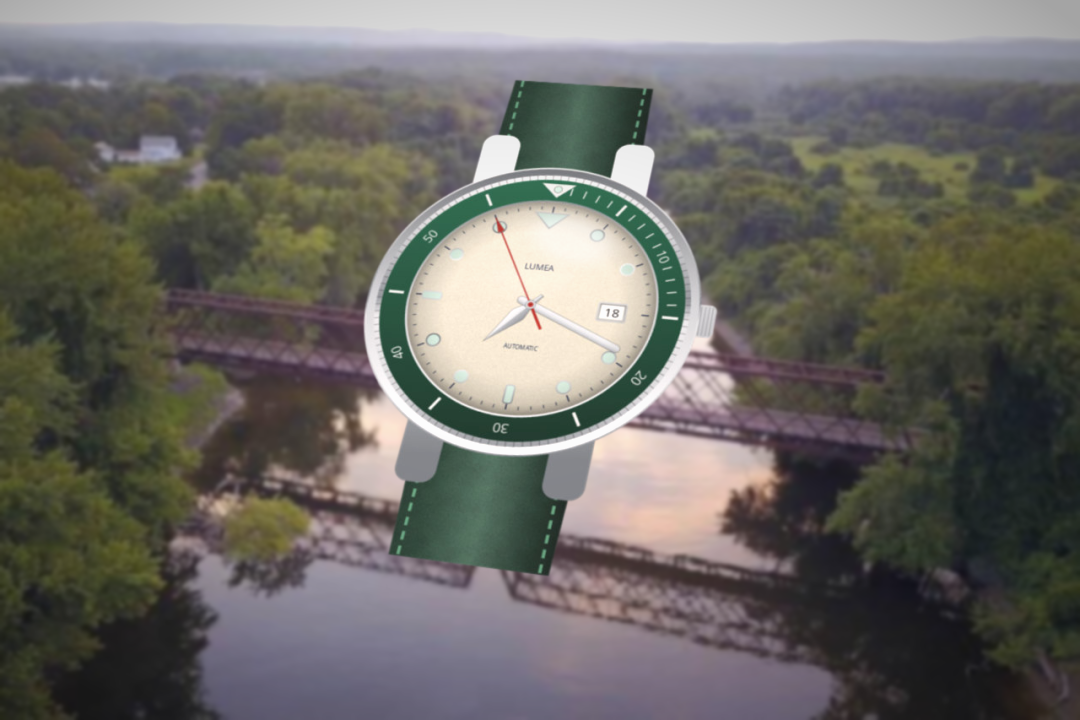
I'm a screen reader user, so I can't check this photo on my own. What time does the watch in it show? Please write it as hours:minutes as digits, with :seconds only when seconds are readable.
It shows 7:18:55
